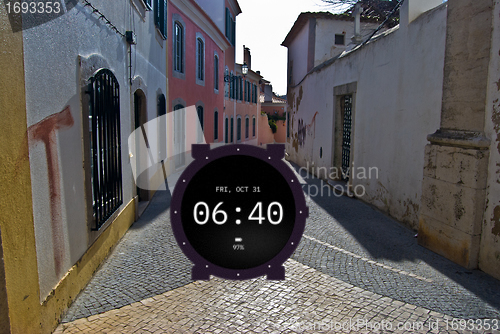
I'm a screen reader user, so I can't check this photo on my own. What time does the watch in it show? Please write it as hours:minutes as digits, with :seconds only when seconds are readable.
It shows 6:40
